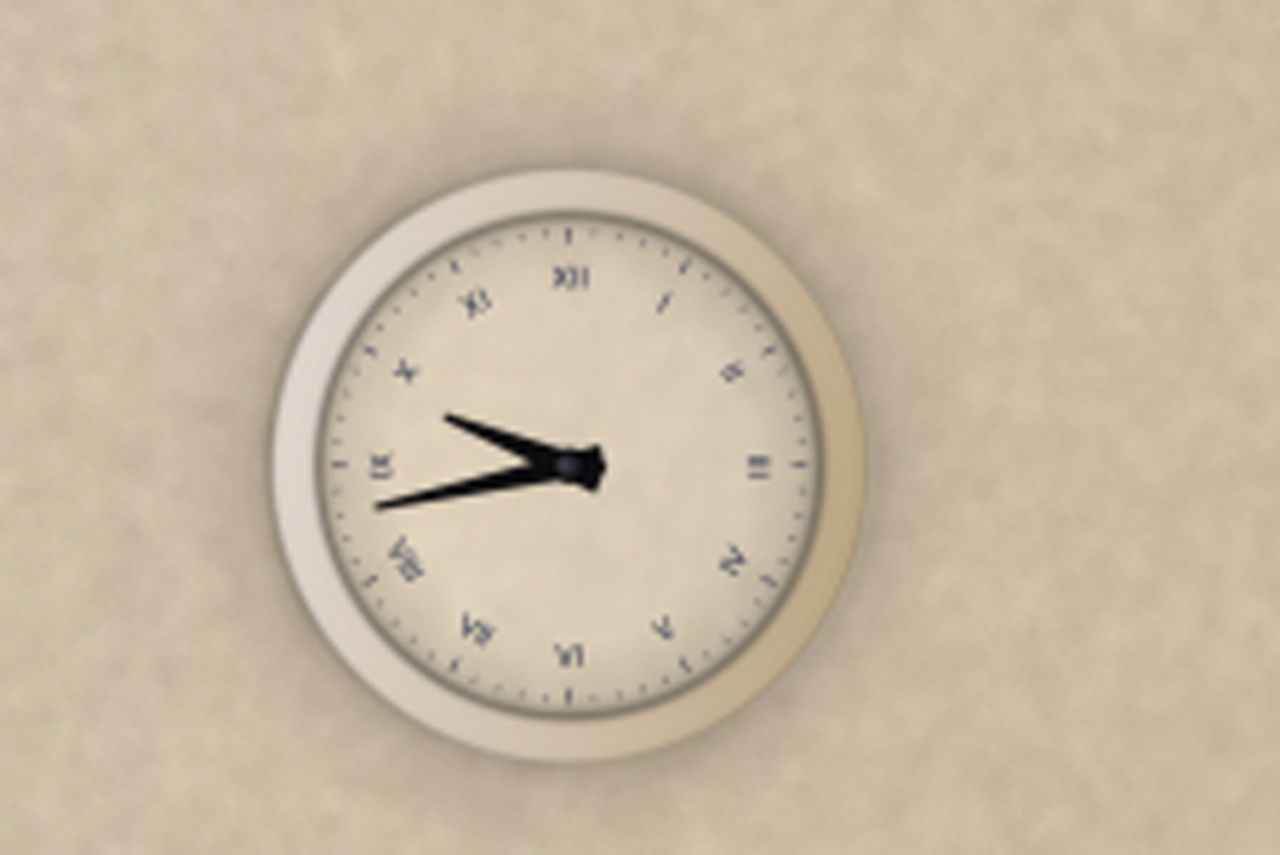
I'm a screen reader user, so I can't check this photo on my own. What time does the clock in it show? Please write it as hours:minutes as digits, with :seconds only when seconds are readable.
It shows 9:43
